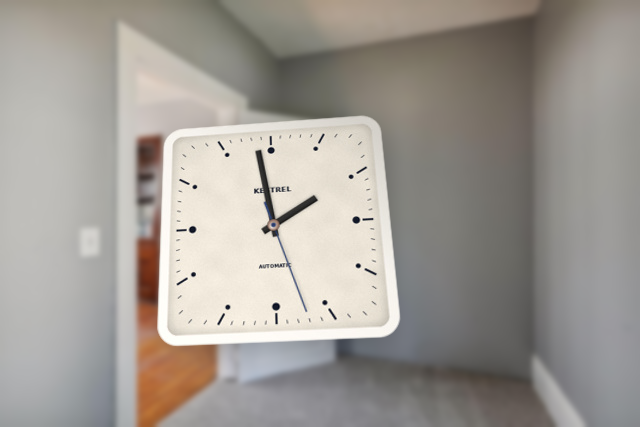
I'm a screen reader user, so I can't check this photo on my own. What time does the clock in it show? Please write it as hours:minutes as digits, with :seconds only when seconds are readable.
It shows 1:58:27
